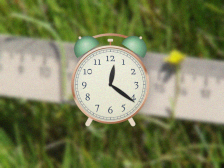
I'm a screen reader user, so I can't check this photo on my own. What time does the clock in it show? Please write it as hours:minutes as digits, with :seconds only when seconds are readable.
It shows 12:21
